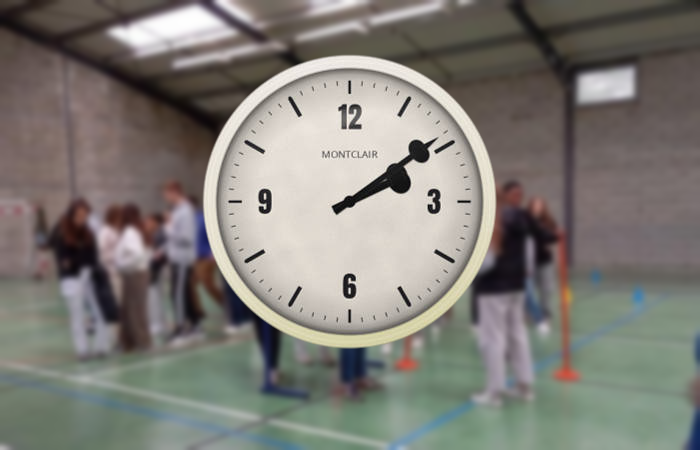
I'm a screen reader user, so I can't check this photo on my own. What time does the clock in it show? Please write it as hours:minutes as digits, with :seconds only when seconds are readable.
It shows 2:09
